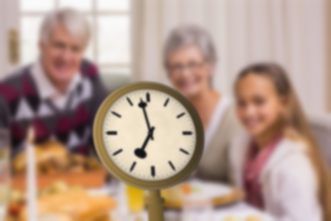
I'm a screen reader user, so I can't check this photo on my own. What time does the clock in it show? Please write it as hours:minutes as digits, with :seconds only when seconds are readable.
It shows 6:58
